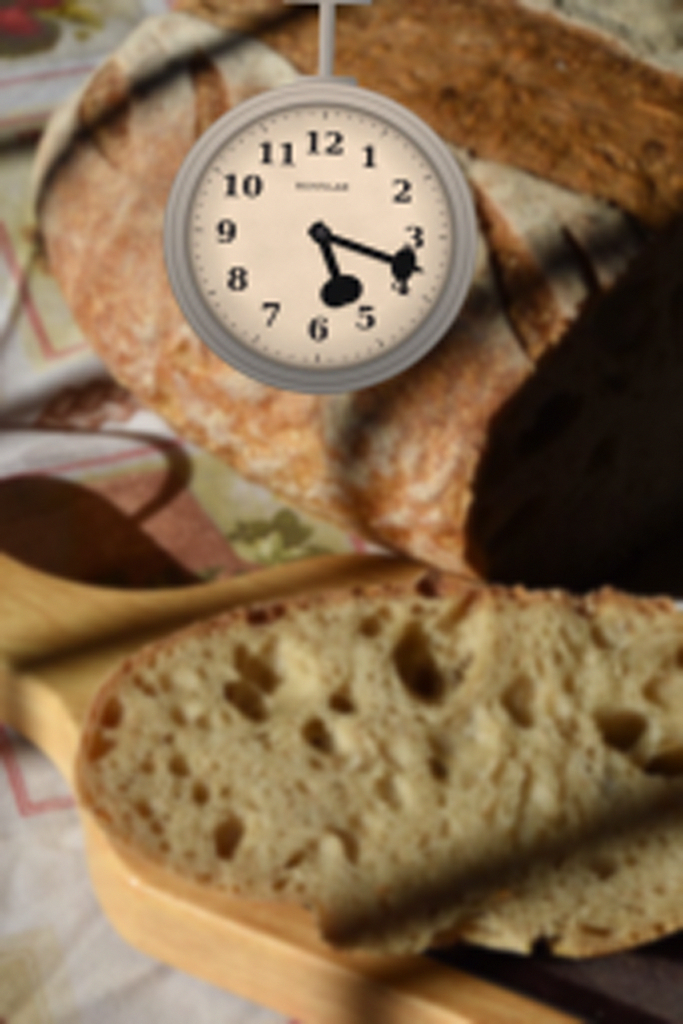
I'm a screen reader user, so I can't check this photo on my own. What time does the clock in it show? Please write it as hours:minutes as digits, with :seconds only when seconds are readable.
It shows 5:18
